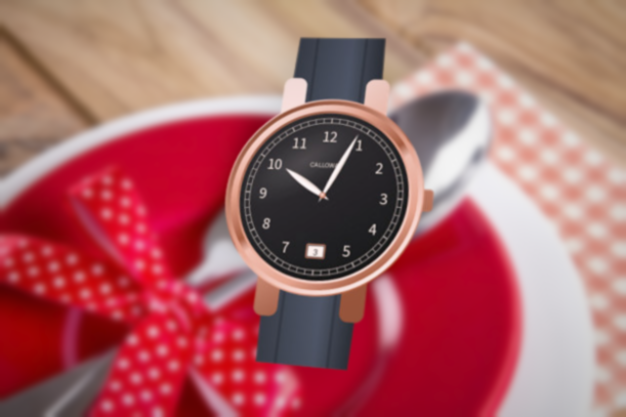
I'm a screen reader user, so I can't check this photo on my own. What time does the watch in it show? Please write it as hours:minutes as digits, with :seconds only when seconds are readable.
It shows 10:04
